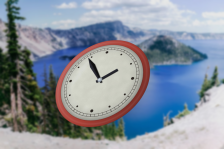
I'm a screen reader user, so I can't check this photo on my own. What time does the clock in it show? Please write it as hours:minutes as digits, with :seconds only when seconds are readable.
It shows 1:54
